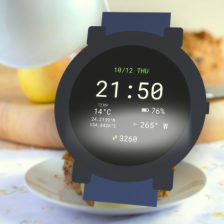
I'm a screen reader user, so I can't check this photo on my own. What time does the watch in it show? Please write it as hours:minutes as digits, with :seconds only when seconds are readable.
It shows 21:50
